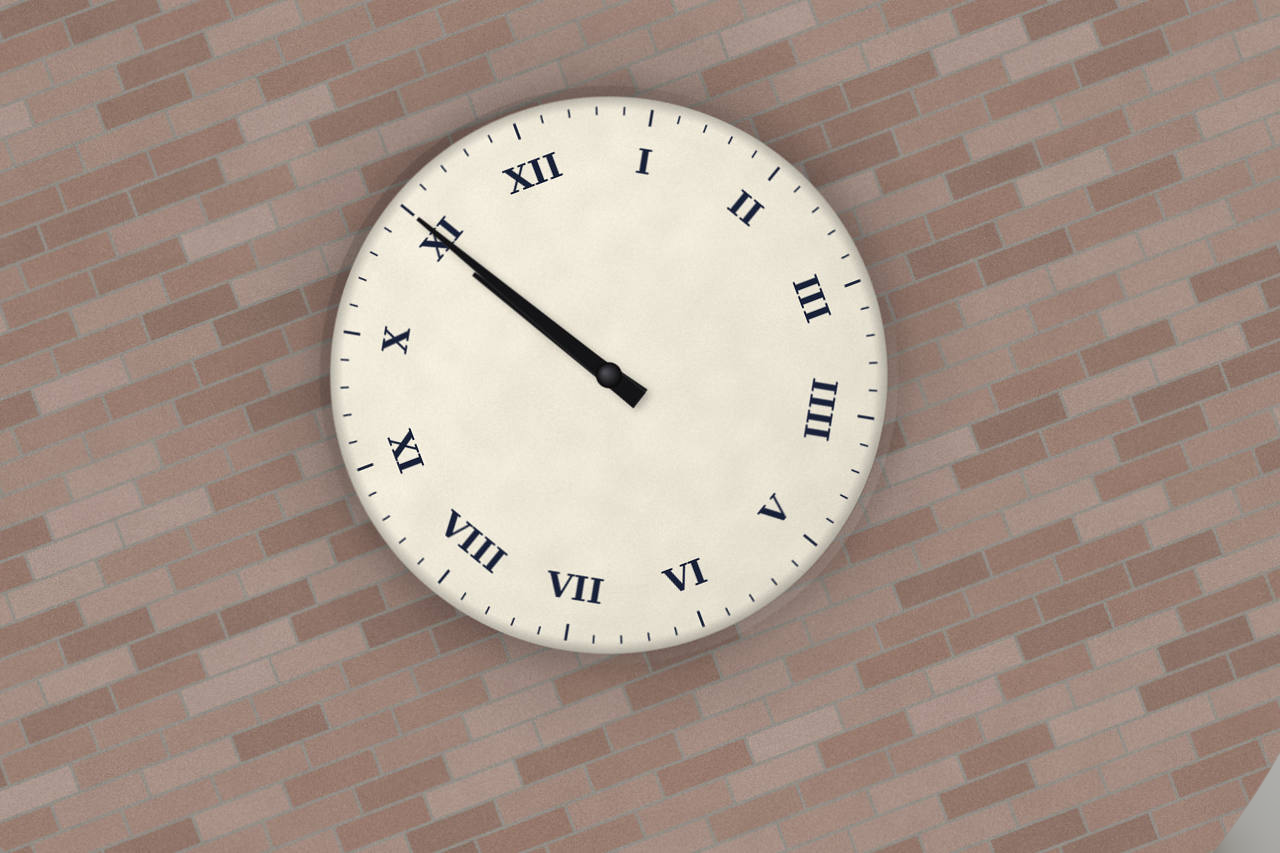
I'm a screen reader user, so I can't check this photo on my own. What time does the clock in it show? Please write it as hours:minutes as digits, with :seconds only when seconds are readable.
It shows 10:55
